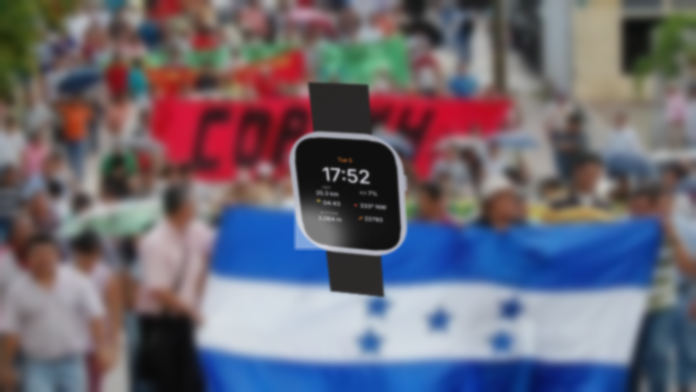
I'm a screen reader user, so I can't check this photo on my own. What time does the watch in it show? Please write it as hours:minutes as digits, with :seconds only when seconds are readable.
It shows 17:52
